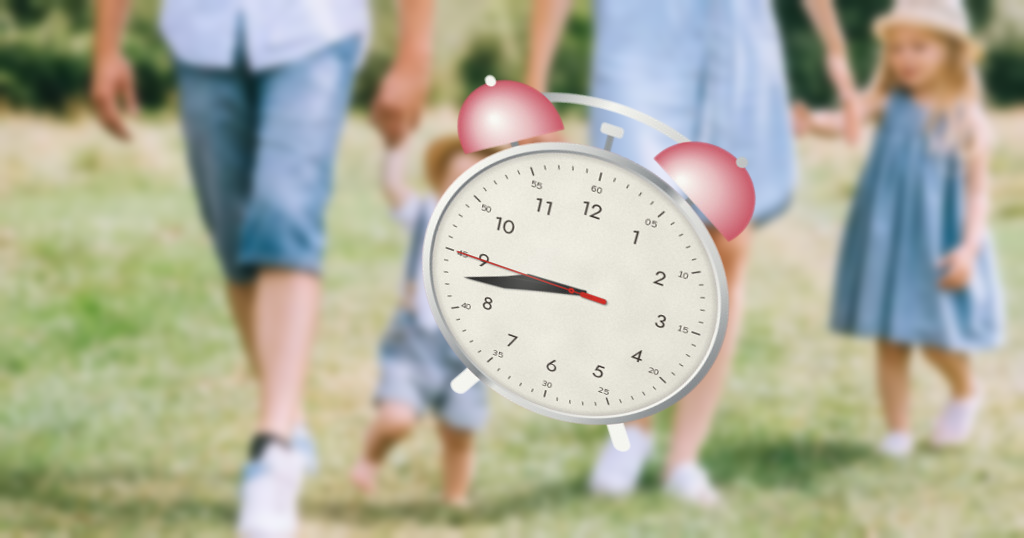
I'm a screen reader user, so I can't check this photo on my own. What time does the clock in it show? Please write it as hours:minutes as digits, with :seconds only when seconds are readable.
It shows 8:42:45
